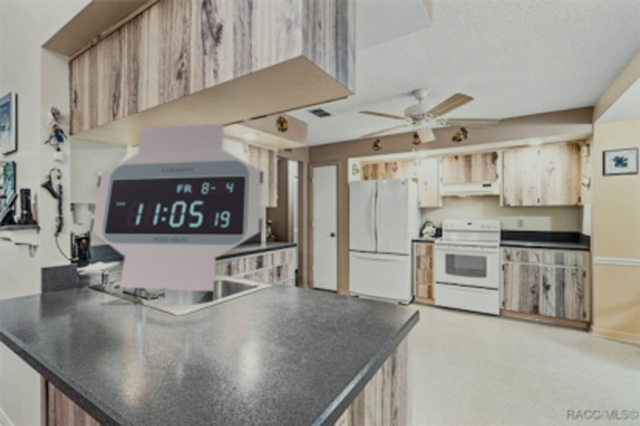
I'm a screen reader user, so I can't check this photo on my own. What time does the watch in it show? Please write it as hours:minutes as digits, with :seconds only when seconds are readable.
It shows 11:05:19
